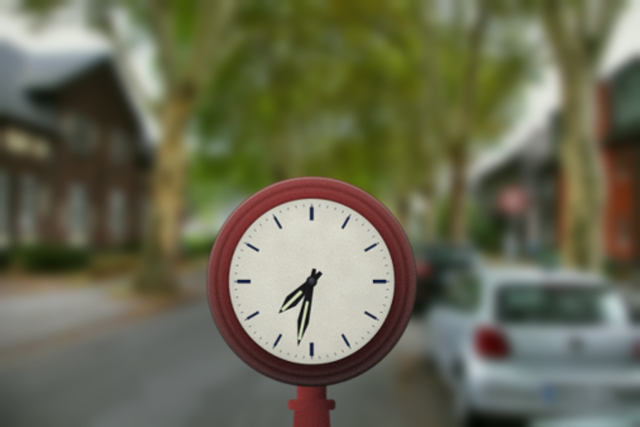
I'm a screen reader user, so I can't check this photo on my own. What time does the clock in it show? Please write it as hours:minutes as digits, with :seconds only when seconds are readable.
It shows 7:32
